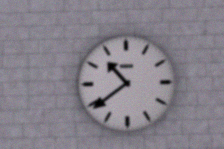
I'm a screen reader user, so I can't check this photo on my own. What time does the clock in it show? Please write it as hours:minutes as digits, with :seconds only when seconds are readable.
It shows 10:39
